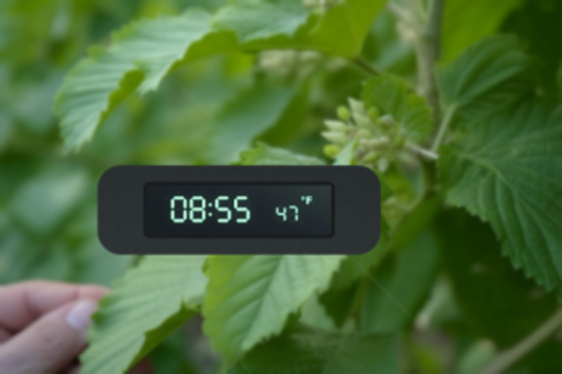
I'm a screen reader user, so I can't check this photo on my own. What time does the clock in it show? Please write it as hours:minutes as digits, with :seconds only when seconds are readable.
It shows 8:55
